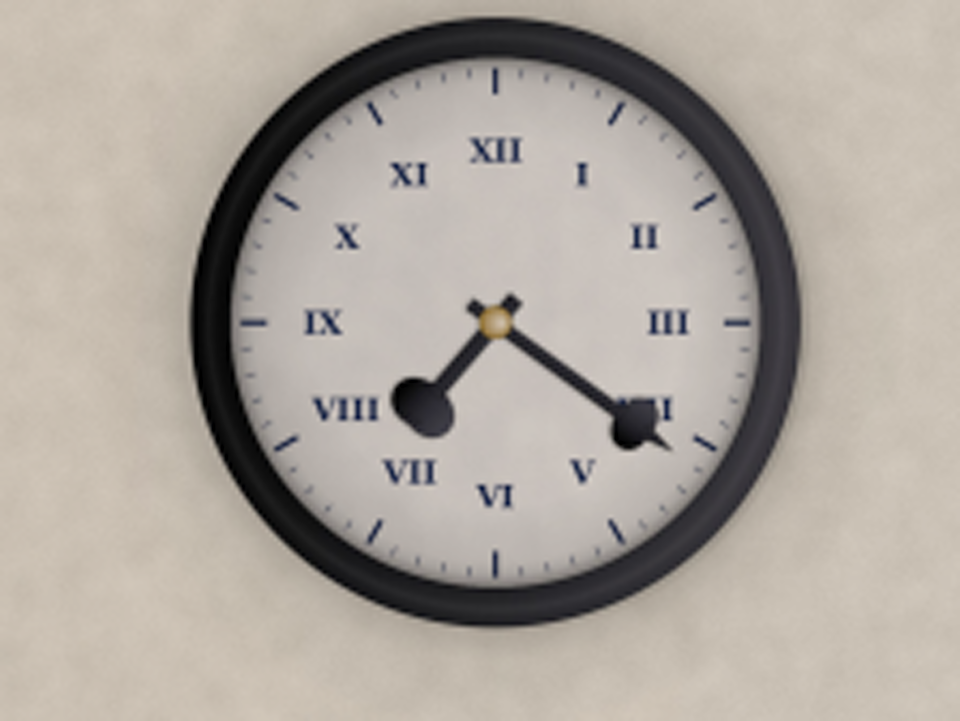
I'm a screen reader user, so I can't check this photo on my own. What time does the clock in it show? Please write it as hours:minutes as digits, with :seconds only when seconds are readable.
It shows 7:21
